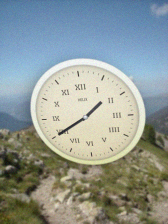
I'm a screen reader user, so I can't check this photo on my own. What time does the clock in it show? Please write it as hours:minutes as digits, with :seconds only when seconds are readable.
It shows 1:40
